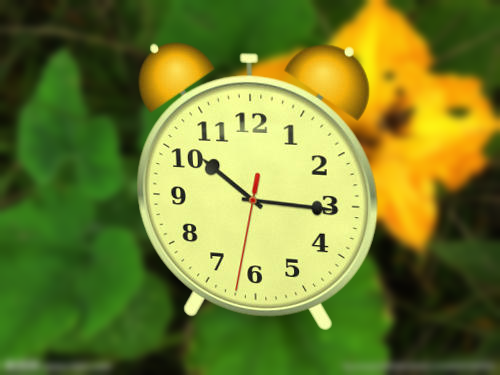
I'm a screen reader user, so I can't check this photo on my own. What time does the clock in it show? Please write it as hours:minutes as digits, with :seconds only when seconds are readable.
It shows 10:15:32
